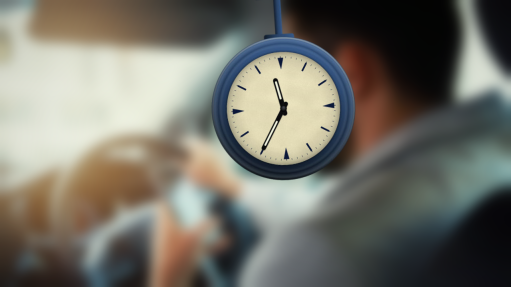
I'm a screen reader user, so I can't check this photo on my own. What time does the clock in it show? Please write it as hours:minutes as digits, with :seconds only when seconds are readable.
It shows 11:35
